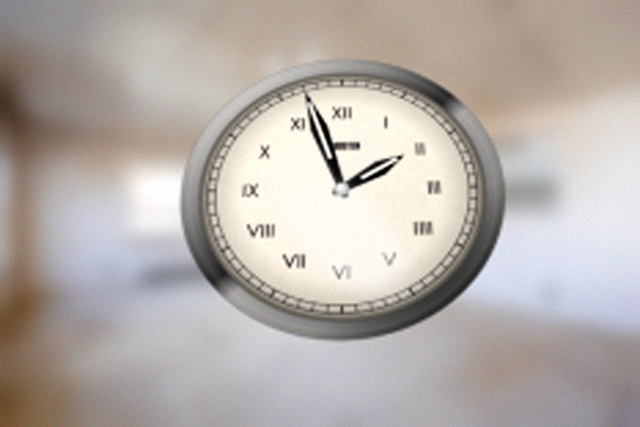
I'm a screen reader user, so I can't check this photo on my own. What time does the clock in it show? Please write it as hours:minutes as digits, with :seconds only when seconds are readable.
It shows 1:57
